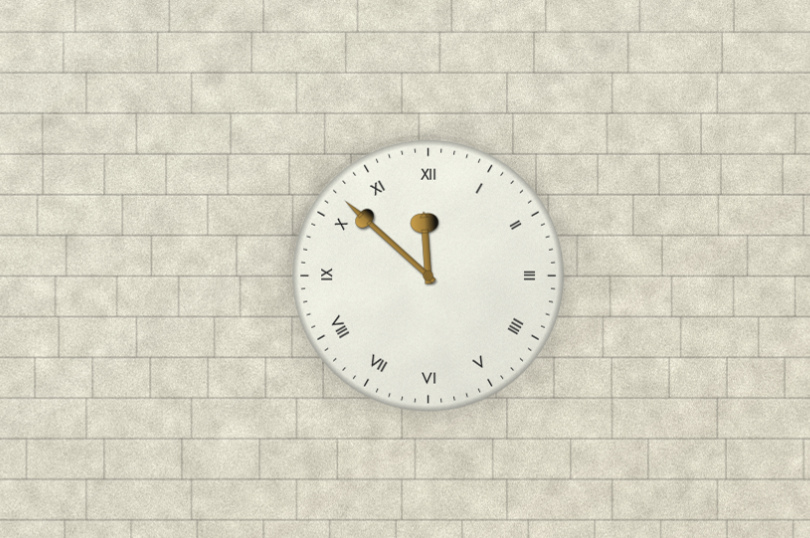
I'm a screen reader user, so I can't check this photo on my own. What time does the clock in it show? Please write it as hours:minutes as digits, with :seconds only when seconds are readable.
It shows 11:52
